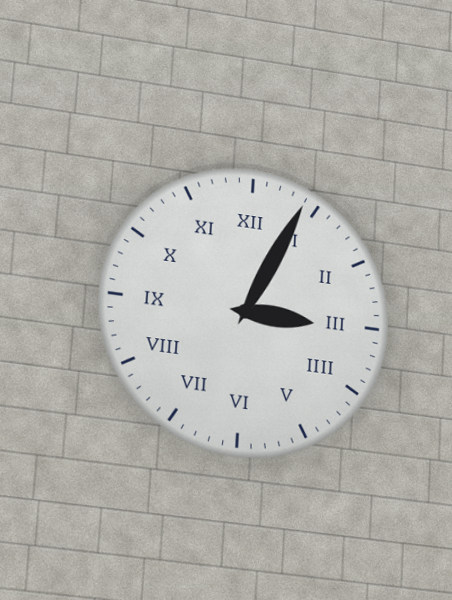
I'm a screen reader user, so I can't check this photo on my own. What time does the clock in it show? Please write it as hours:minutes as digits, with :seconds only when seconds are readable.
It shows 3:04
